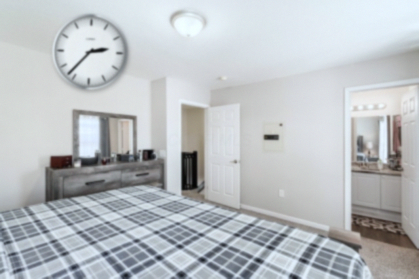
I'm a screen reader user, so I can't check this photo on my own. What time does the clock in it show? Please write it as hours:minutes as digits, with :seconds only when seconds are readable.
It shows 2:37
